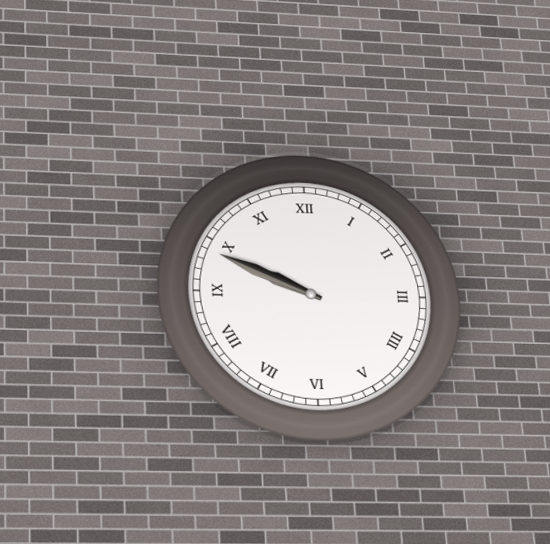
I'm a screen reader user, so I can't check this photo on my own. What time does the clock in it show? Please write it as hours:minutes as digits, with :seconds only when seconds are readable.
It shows 9:49
